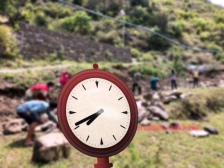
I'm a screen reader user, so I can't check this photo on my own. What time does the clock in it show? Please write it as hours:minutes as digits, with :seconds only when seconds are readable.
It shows 7:41
